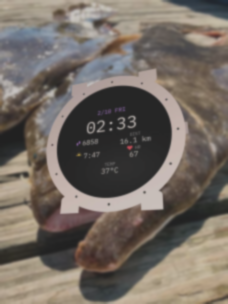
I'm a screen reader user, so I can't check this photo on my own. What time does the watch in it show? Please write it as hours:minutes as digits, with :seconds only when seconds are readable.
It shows 2:33
